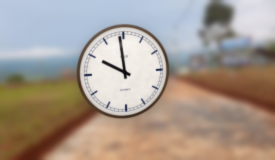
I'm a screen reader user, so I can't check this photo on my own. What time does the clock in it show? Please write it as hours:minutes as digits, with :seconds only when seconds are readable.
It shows 9:59
